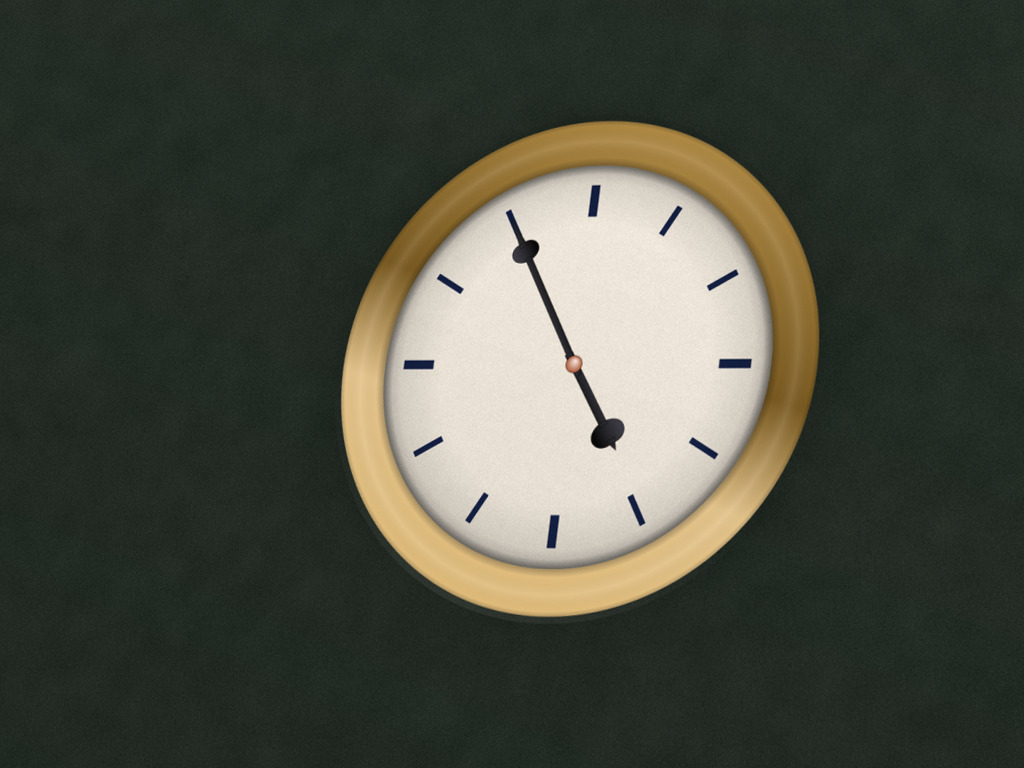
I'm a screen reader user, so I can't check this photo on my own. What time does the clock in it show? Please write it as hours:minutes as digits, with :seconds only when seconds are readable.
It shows 4:55
